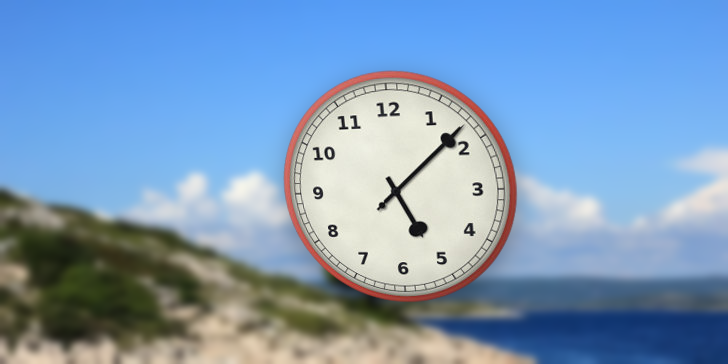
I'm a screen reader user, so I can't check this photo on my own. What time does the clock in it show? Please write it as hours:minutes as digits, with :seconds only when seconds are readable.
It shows 5:08:08
